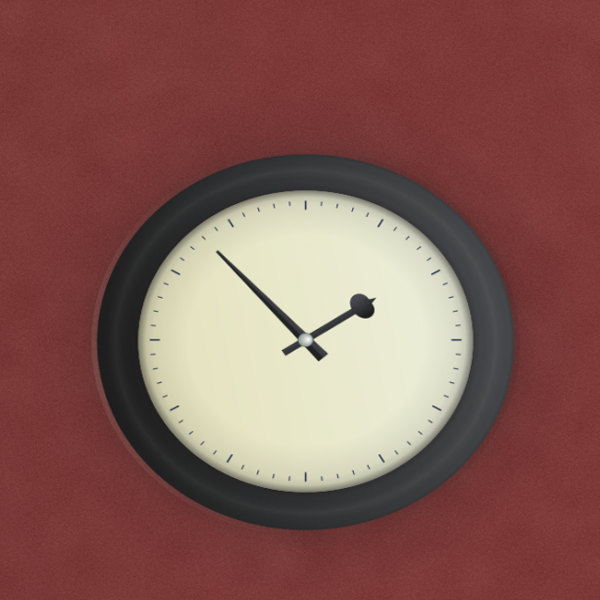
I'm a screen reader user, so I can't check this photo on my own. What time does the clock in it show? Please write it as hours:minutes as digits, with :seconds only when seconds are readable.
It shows 1:53
